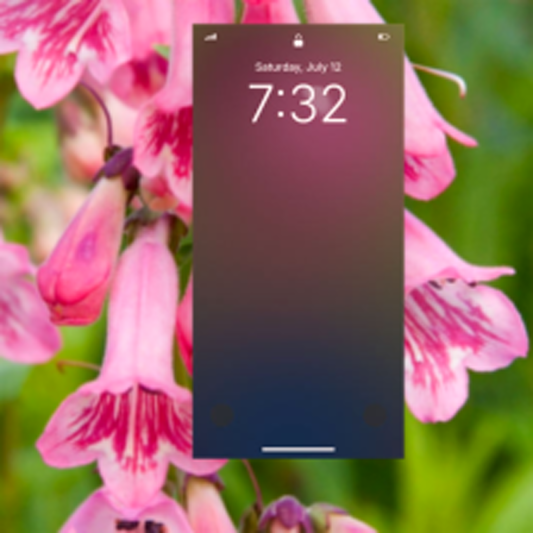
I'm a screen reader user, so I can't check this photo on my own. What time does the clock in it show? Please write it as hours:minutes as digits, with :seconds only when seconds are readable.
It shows 7:32
